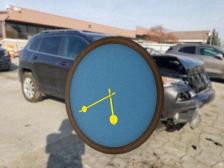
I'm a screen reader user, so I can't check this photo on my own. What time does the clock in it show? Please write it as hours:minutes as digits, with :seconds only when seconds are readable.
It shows 5:41
